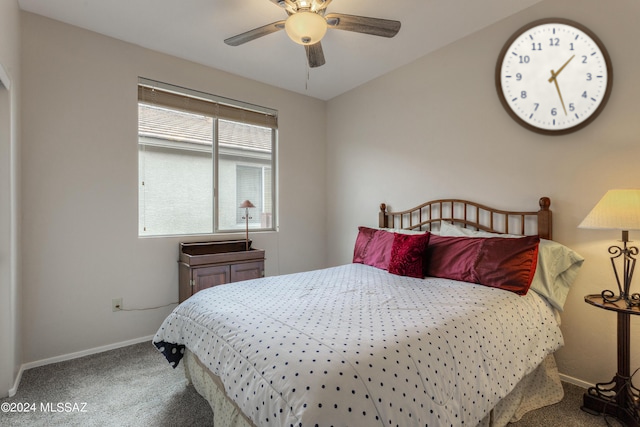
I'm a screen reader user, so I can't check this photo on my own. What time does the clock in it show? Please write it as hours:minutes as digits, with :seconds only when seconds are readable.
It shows 1:27
